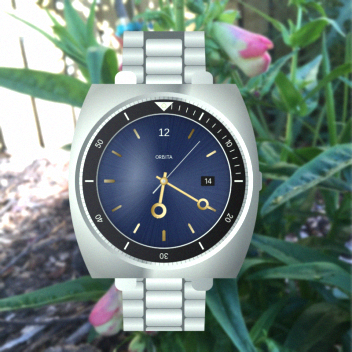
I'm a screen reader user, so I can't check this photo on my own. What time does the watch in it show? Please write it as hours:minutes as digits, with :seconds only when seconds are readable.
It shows 6:20:07
